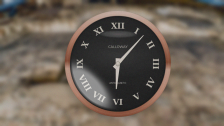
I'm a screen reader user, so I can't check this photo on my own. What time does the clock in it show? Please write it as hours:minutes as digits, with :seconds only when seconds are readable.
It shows 6:07
